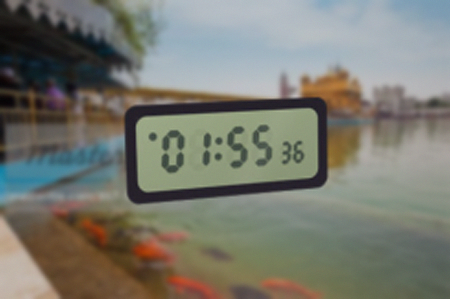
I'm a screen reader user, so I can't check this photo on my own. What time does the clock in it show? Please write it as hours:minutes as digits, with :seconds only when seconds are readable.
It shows 1:55:36
